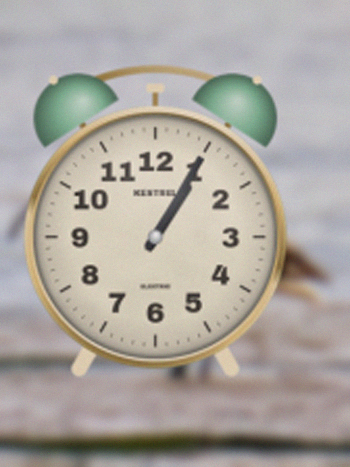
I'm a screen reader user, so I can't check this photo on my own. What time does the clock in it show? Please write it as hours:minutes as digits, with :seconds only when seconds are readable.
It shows 1:05
